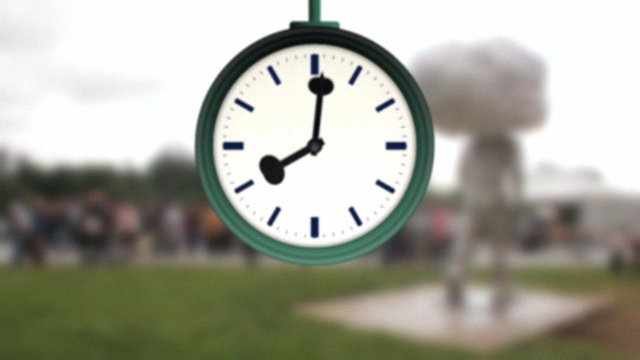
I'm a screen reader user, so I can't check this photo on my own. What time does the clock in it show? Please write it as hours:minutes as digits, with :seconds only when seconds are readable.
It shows 8:01
